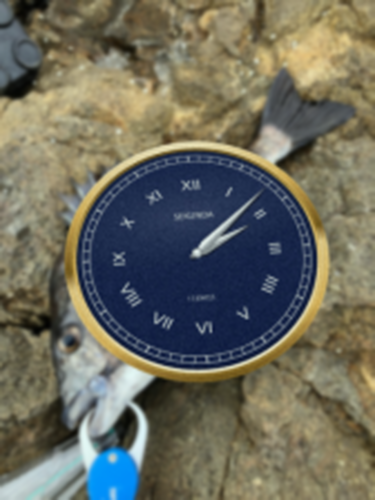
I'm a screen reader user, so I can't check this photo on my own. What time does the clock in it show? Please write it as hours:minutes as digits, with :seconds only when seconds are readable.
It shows 2:08
